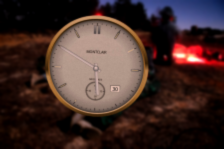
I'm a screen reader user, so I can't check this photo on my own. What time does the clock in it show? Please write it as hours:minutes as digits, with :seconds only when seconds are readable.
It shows 5:50
